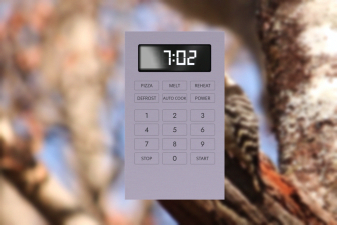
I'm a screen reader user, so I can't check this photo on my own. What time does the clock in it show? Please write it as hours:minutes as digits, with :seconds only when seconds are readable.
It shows 7:02
